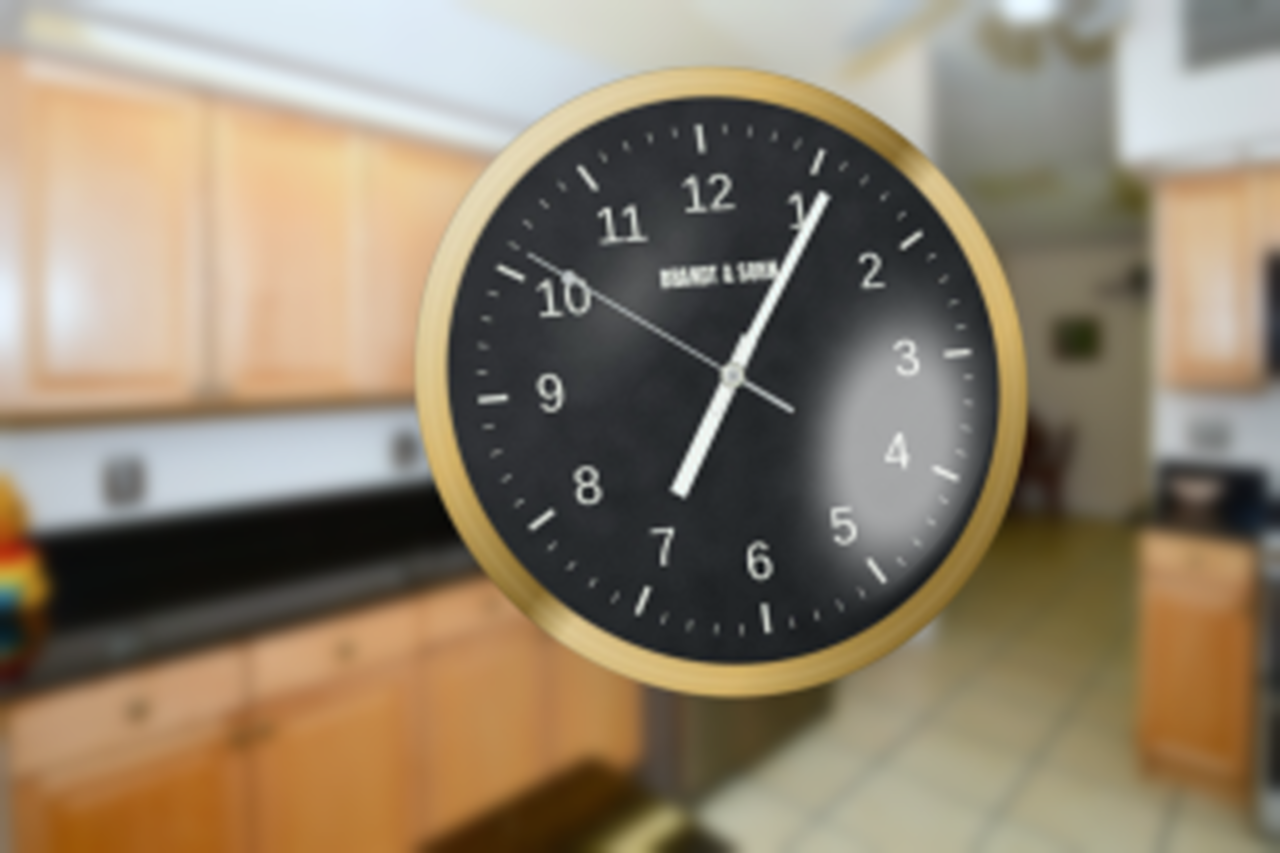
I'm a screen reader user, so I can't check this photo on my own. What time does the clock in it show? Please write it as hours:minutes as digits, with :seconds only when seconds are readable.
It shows 7:05:51
